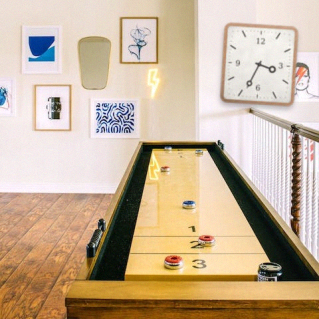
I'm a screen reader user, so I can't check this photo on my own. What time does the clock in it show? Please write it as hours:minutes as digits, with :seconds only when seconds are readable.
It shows 3:34
